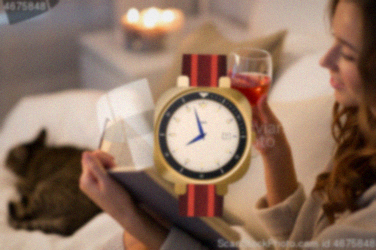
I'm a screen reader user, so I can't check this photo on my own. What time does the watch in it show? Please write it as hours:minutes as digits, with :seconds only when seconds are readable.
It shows 7:57
